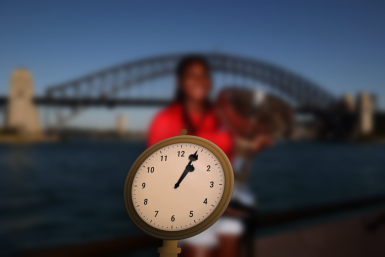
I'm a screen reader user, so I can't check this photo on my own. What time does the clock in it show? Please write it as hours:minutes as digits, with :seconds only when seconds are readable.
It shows 1:04
